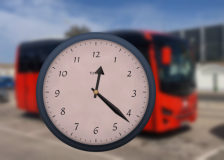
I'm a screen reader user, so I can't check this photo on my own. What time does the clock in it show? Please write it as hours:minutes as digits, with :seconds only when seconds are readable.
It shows 12:22
